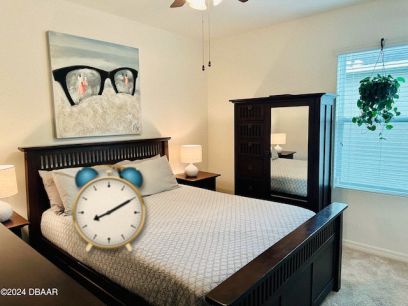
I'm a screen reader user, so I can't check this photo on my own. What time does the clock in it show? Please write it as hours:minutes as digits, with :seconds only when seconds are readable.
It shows 8:10
